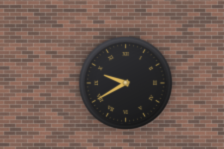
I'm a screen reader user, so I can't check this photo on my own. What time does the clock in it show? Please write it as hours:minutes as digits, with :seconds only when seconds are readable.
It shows 9:40
